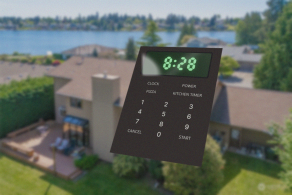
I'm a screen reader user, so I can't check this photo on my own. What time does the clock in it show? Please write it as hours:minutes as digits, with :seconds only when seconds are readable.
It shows 8:28
